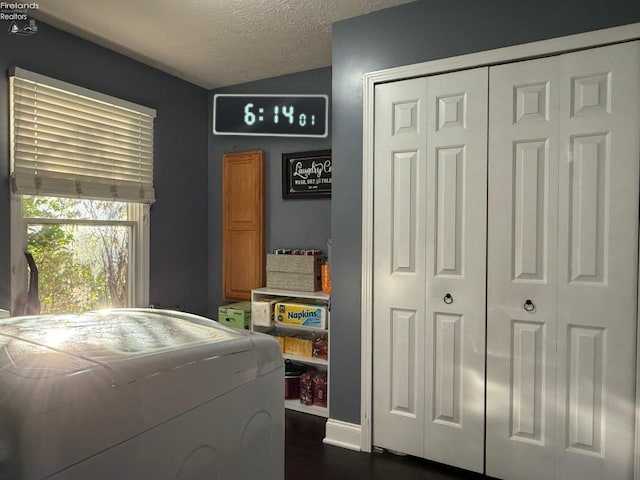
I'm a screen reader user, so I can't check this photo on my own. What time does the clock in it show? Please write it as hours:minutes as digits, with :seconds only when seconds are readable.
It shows 6:14:01
